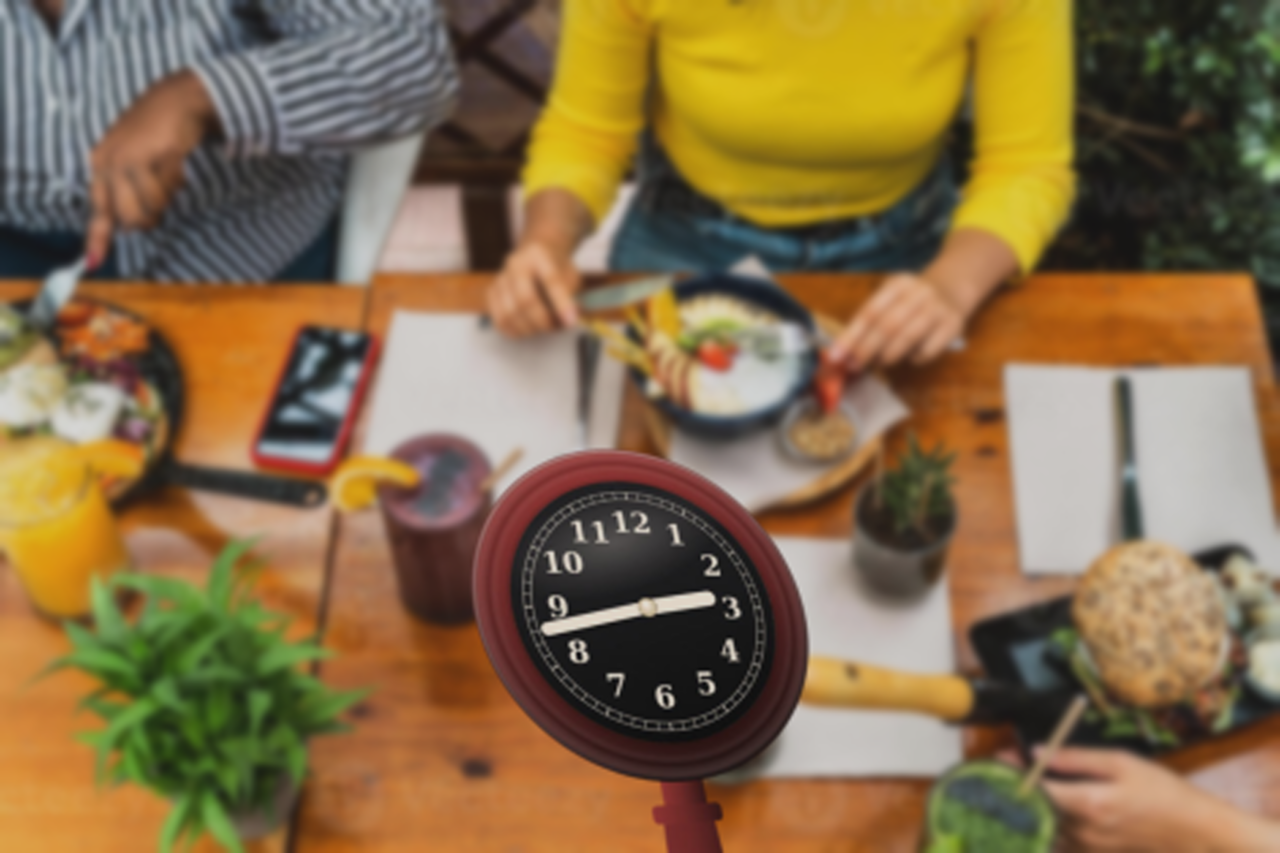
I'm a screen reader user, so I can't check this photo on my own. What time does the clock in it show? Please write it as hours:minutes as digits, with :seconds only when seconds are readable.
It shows 2:43
